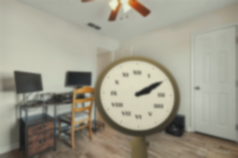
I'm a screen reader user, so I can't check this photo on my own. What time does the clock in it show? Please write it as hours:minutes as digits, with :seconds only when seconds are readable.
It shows 2:10
